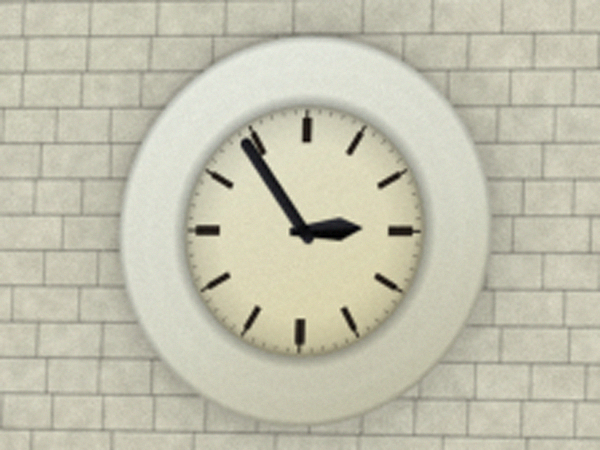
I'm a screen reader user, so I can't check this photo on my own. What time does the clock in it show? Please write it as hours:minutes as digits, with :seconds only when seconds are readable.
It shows 2:54
